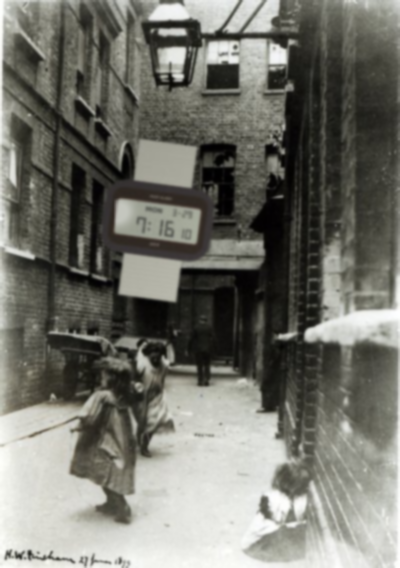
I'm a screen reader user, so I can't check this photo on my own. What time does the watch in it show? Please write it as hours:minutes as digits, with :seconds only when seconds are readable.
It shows 7:16
